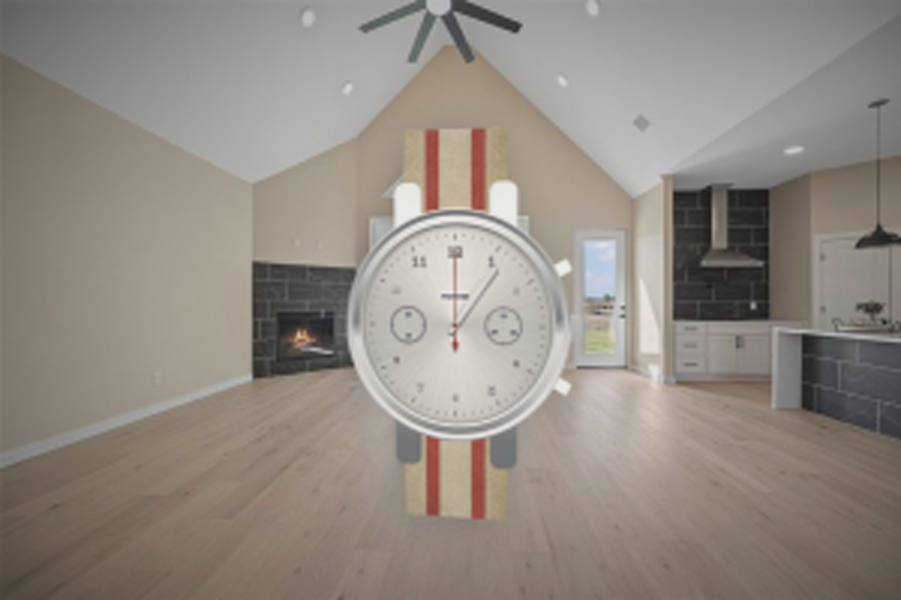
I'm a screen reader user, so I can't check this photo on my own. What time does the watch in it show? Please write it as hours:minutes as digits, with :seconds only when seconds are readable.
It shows 1:06
